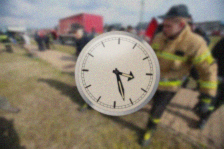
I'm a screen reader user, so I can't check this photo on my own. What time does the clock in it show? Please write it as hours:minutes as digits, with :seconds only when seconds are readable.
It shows 3:27
